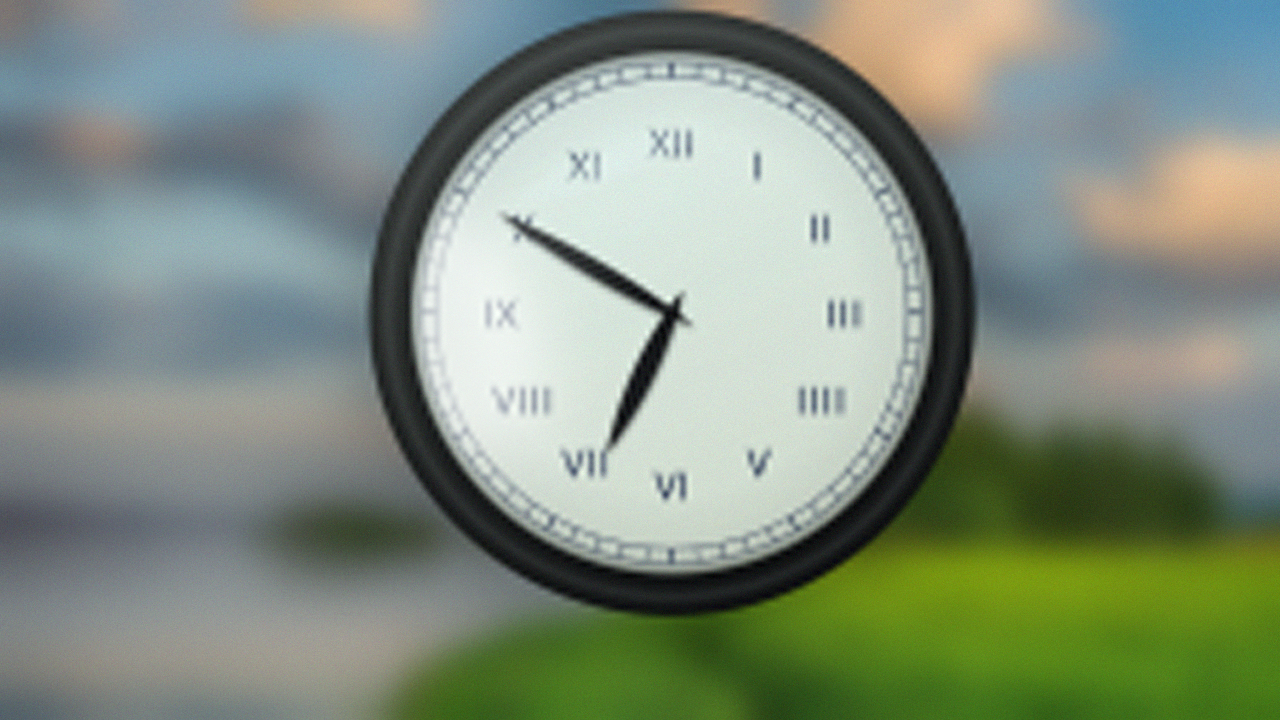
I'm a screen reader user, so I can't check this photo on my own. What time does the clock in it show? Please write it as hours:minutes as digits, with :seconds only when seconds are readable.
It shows 6:50
